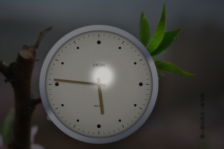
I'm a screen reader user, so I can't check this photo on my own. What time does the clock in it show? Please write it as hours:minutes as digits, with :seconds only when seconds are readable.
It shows 5:46
